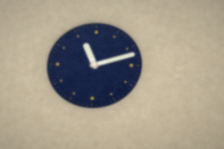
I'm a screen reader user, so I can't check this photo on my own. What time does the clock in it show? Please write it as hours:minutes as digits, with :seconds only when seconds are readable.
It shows 11:12
